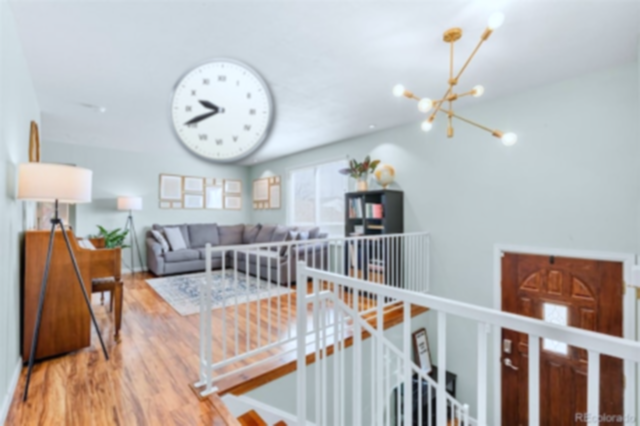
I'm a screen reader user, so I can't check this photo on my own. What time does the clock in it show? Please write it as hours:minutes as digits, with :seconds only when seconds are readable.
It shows 9:41
